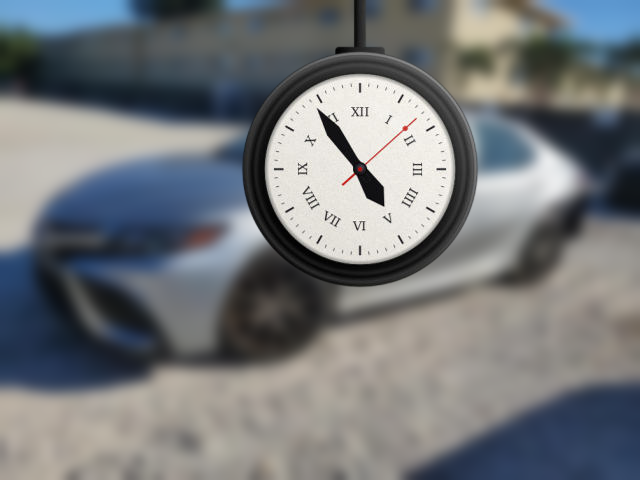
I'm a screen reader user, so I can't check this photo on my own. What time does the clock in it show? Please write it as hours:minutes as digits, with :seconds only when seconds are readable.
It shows 4:54:08
